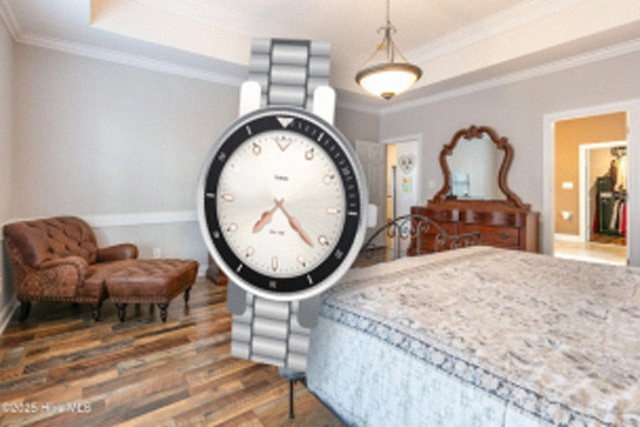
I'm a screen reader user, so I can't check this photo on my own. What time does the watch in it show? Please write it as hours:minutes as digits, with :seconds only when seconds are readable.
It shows 7:22
